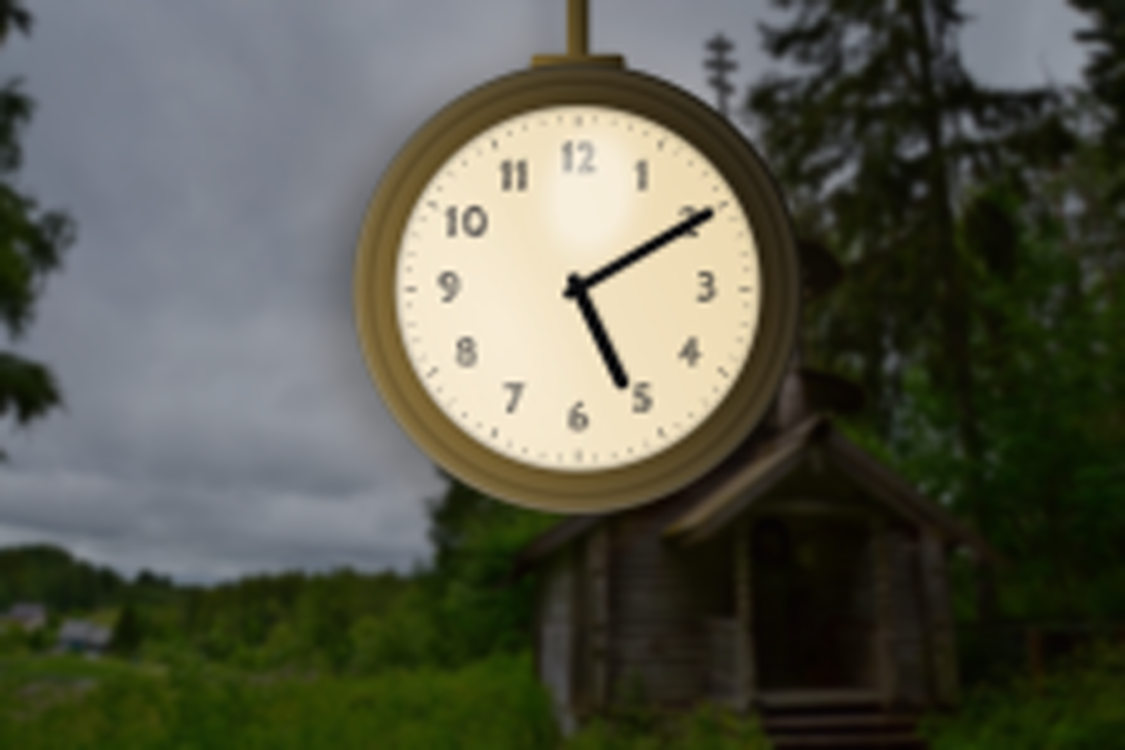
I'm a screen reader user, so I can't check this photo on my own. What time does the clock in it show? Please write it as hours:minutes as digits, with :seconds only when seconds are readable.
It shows 5:10
